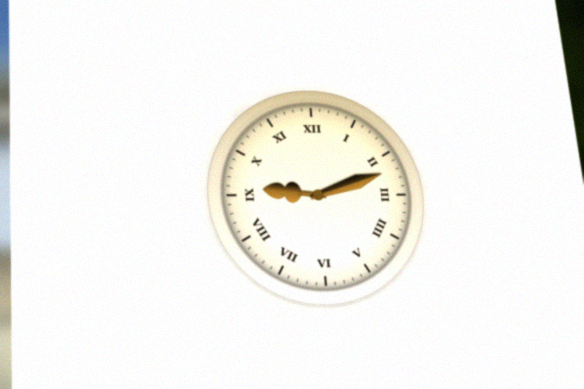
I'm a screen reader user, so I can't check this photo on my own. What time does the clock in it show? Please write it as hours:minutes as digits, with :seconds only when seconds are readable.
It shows 9:12
